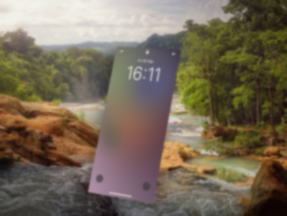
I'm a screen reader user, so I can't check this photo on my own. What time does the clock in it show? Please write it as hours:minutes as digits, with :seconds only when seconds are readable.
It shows 16:11
